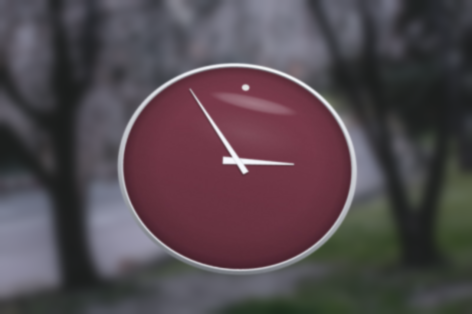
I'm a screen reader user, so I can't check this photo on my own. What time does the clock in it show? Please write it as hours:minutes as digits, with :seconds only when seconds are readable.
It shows 2:54
